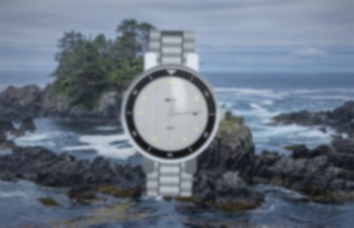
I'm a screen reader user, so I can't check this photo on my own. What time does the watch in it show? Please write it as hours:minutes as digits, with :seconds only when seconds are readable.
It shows 12:14
